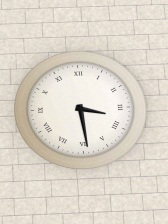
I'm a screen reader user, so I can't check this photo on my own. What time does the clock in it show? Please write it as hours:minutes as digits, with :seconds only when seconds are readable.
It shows 3:29
